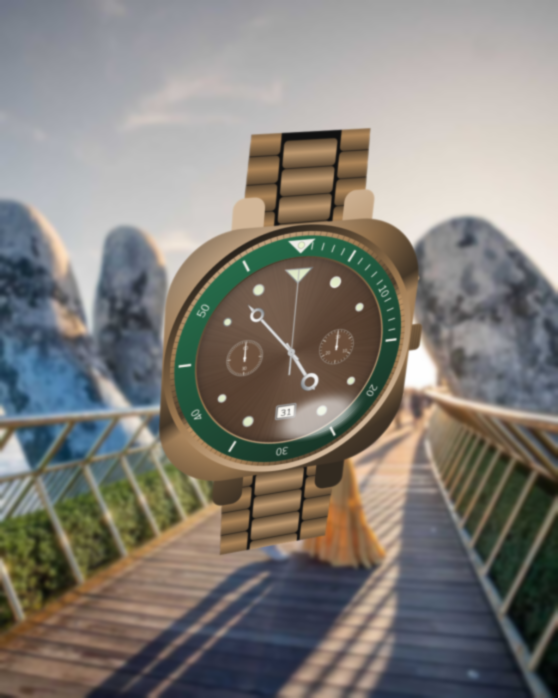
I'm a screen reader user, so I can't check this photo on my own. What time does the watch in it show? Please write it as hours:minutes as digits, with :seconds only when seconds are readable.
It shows 4:53
